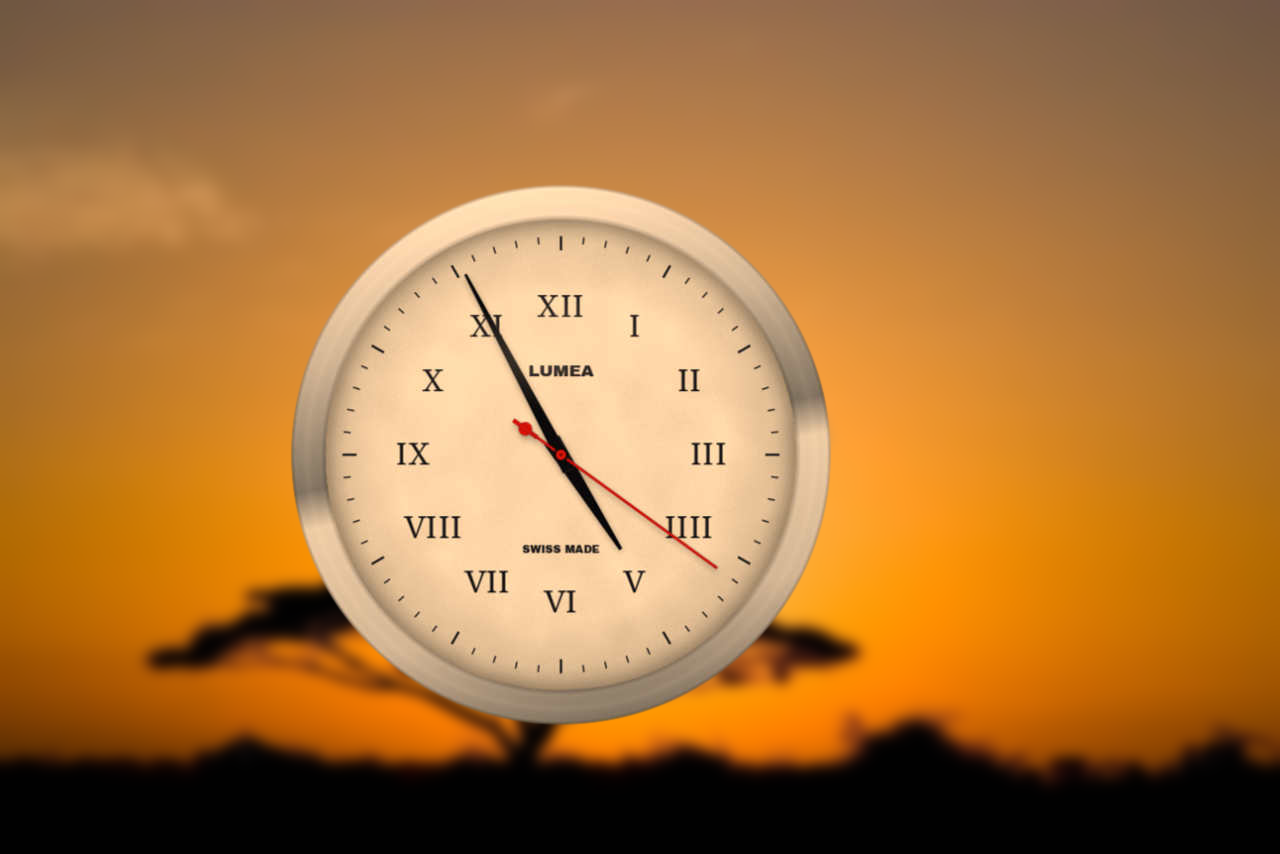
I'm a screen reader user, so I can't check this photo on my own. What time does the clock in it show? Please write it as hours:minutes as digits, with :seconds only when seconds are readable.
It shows 4:55:21
